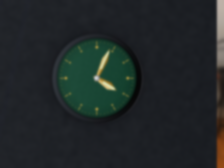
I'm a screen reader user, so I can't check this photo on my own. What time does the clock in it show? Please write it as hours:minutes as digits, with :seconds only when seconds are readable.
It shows 4:04
